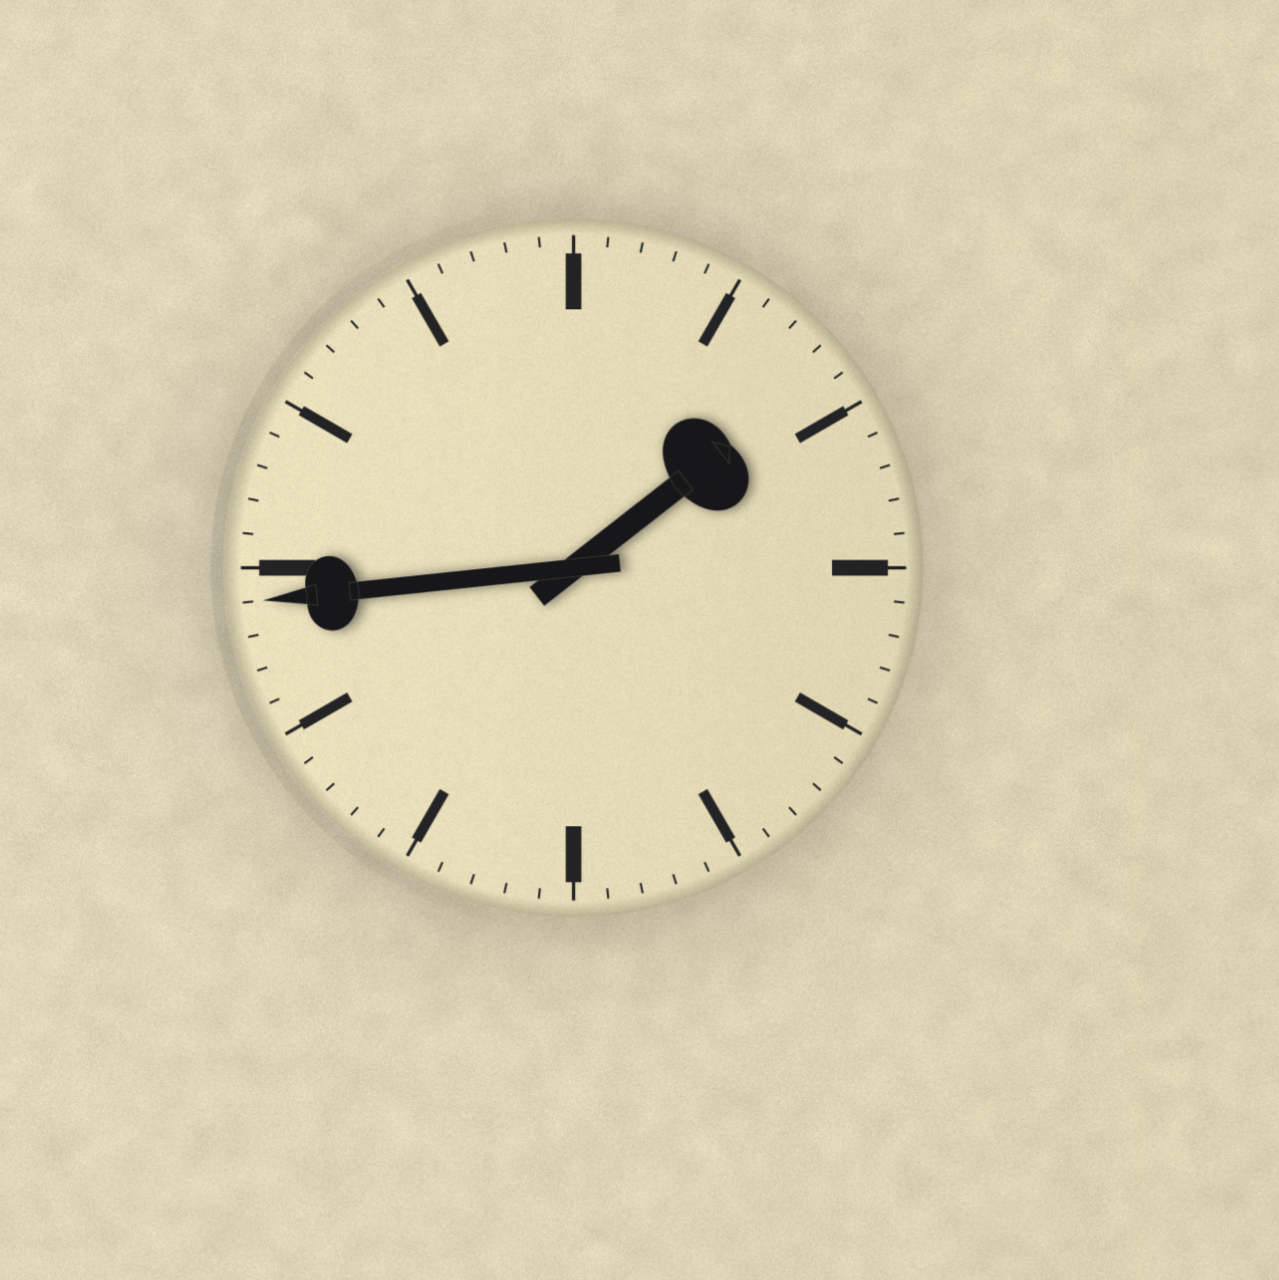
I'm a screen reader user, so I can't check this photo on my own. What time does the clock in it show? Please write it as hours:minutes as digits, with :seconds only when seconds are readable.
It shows 1:44
